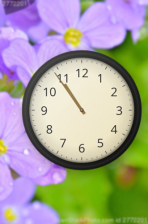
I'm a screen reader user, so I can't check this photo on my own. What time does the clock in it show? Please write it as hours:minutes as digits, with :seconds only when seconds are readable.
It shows 10:54
